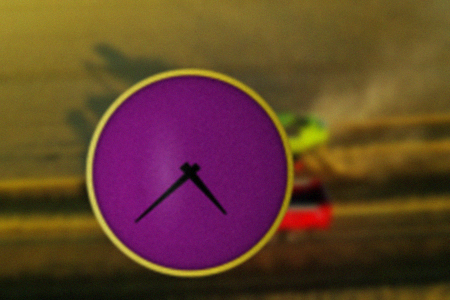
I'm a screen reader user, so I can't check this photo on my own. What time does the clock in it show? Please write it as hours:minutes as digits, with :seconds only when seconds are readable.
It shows 4:38
